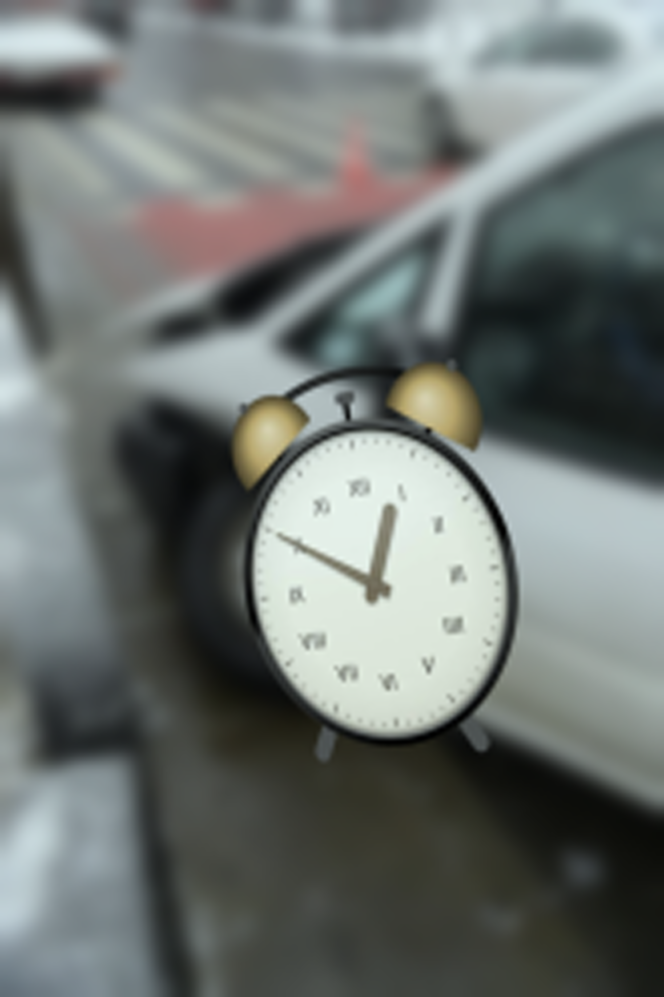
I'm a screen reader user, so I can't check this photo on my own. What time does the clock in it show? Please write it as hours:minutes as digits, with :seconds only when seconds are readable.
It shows 12:50
